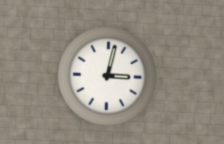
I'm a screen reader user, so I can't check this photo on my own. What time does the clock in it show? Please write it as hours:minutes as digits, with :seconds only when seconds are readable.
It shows 3:02
